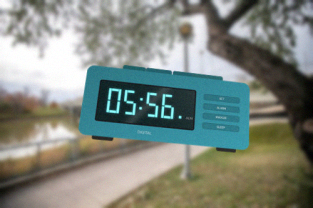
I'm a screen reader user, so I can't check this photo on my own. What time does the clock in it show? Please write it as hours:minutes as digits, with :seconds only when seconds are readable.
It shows 5:56
